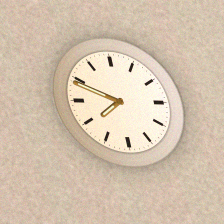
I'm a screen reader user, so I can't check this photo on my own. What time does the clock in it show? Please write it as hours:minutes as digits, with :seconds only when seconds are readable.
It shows 7:49
